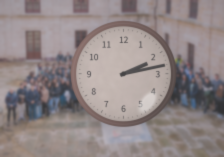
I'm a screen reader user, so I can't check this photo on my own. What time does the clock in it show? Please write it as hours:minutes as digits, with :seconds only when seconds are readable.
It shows 2:13
